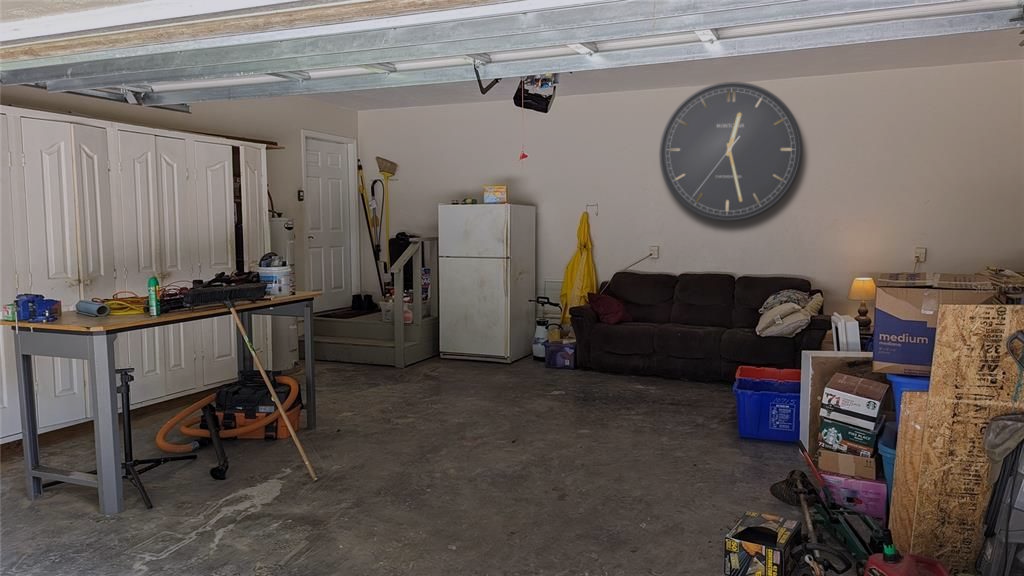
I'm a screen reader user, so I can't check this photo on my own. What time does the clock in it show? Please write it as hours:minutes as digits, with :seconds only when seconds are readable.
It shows 12:27:36
